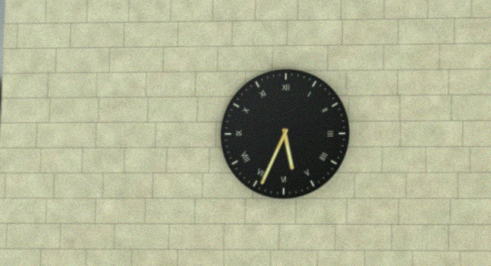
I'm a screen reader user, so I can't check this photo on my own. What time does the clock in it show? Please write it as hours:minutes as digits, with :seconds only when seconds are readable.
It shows 5:34
